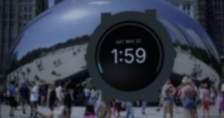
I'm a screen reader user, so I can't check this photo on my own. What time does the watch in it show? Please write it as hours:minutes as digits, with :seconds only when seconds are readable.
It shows 1:59
